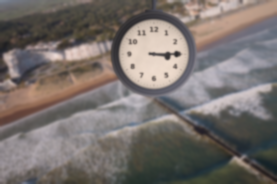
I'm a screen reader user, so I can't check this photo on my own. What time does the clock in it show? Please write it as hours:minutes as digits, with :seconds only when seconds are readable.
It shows 3:15
